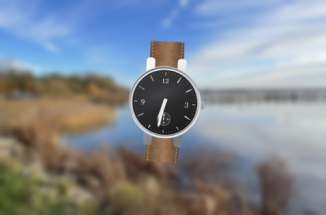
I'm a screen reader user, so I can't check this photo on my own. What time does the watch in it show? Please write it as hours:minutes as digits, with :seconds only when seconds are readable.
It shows 6:32
